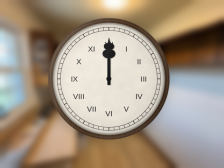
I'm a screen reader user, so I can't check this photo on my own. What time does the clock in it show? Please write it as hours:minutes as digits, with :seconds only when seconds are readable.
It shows 12:00
